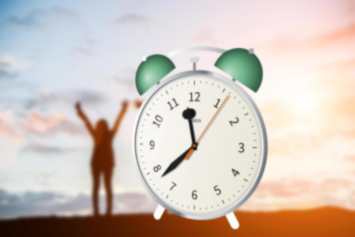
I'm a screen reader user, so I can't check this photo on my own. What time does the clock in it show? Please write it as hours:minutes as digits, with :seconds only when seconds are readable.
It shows 11:38:06
